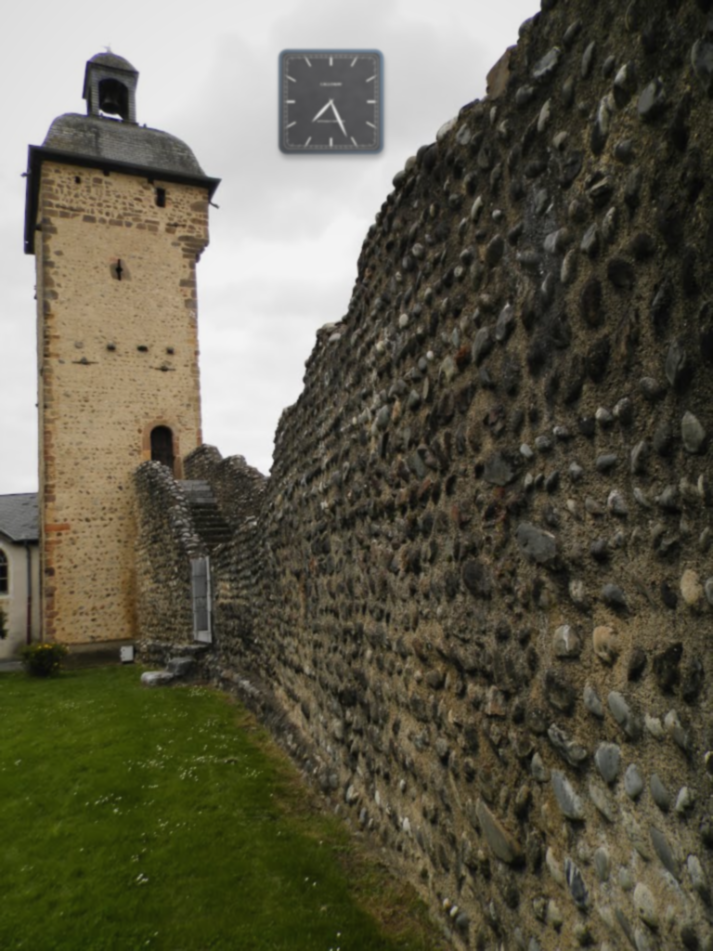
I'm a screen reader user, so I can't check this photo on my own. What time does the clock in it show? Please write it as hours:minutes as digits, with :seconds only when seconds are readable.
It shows 7:26
